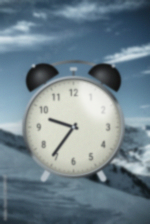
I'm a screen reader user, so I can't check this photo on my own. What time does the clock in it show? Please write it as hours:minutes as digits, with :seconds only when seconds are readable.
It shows 9:36
